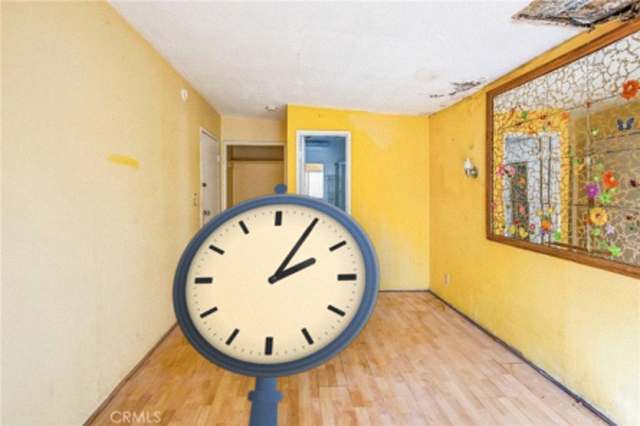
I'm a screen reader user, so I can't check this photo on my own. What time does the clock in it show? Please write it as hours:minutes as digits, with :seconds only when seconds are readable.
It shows 2:05
